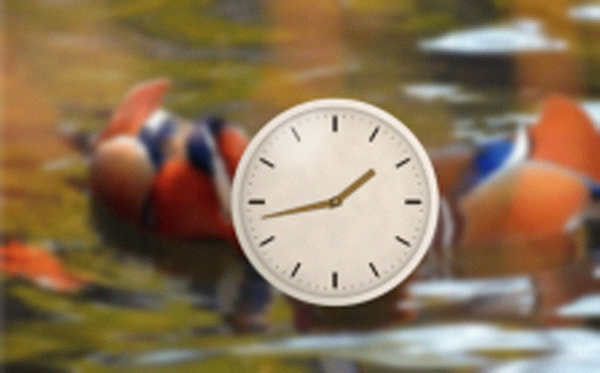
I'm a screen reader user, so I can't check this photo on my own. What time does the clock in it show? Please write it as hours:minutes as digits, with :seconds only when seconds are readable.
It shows 1:43
